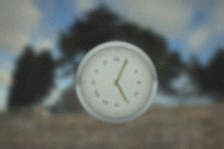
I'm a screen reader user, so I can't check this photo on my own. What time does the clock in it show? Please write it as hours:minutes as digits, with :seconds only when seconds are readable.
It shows 5:04
